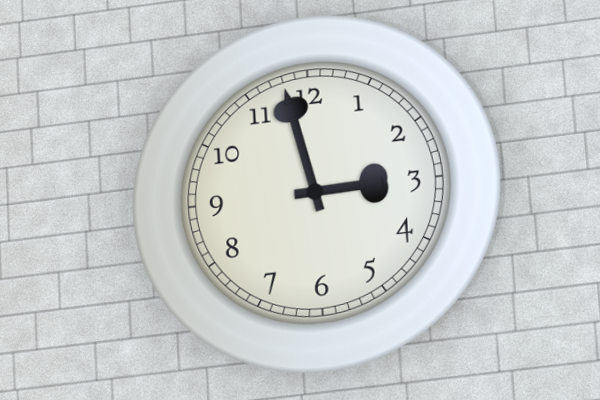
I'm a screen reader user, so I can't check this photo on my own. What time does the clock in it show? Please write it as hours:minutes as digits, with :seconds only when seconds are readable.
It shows 2:58
